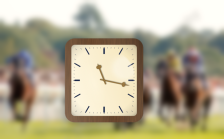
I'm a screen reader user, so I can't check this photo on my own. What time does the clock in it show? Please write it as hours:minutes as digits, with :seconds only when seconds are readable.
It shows 11:17
